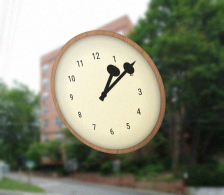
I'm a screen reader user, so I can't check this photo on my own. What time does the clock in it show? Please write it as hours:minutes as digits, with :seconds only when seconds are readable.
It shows 1:09
